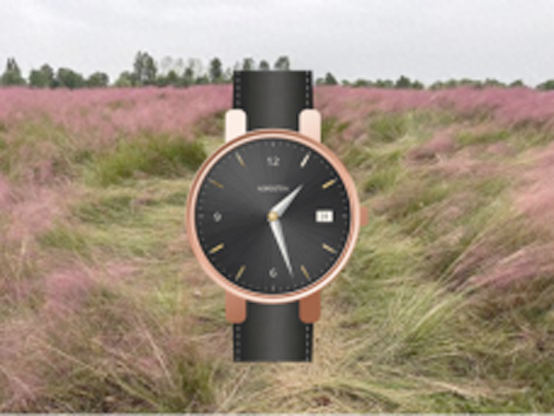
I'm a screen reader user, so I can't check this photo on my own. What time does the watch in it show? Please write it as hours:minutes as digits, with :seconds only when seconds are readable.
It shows 1:27
